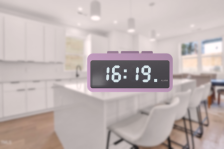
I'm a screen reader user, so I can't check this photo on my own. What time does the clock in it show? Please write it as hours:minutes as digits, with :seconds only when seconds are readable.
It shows 16:19
